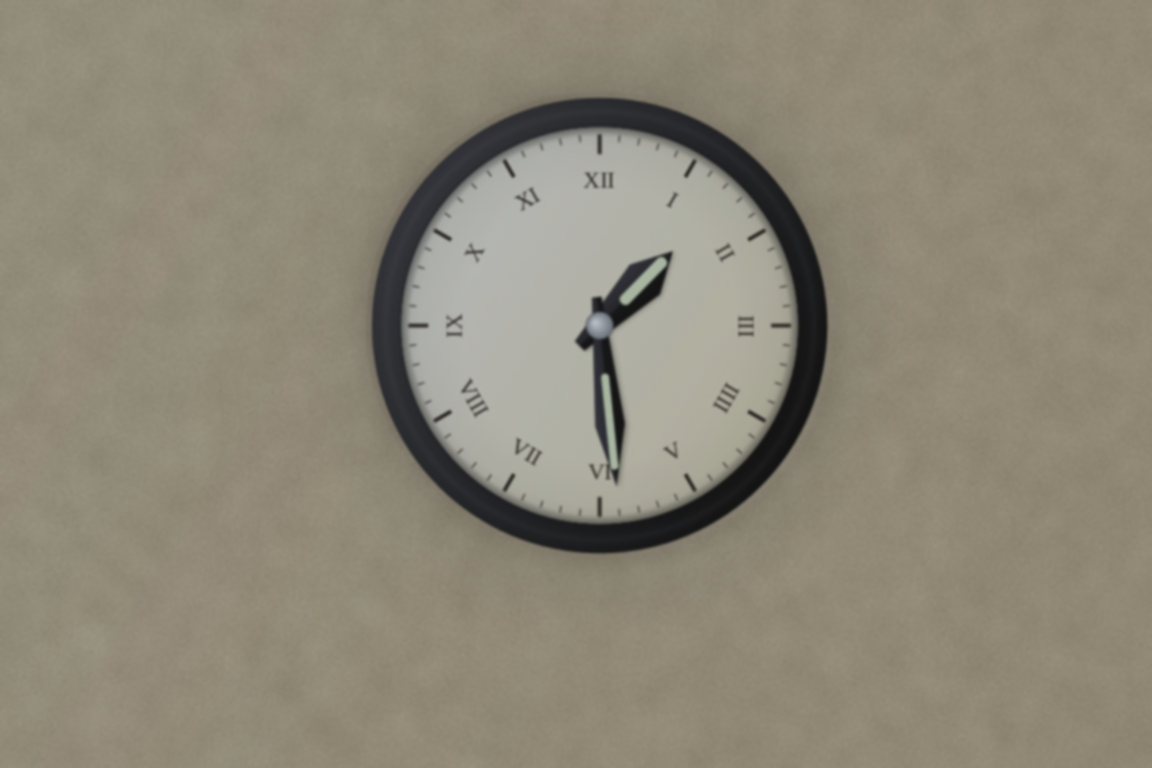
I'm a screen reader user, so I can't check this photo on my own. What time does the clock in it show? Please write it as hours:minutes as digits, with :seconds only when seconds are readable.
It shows 1:29
